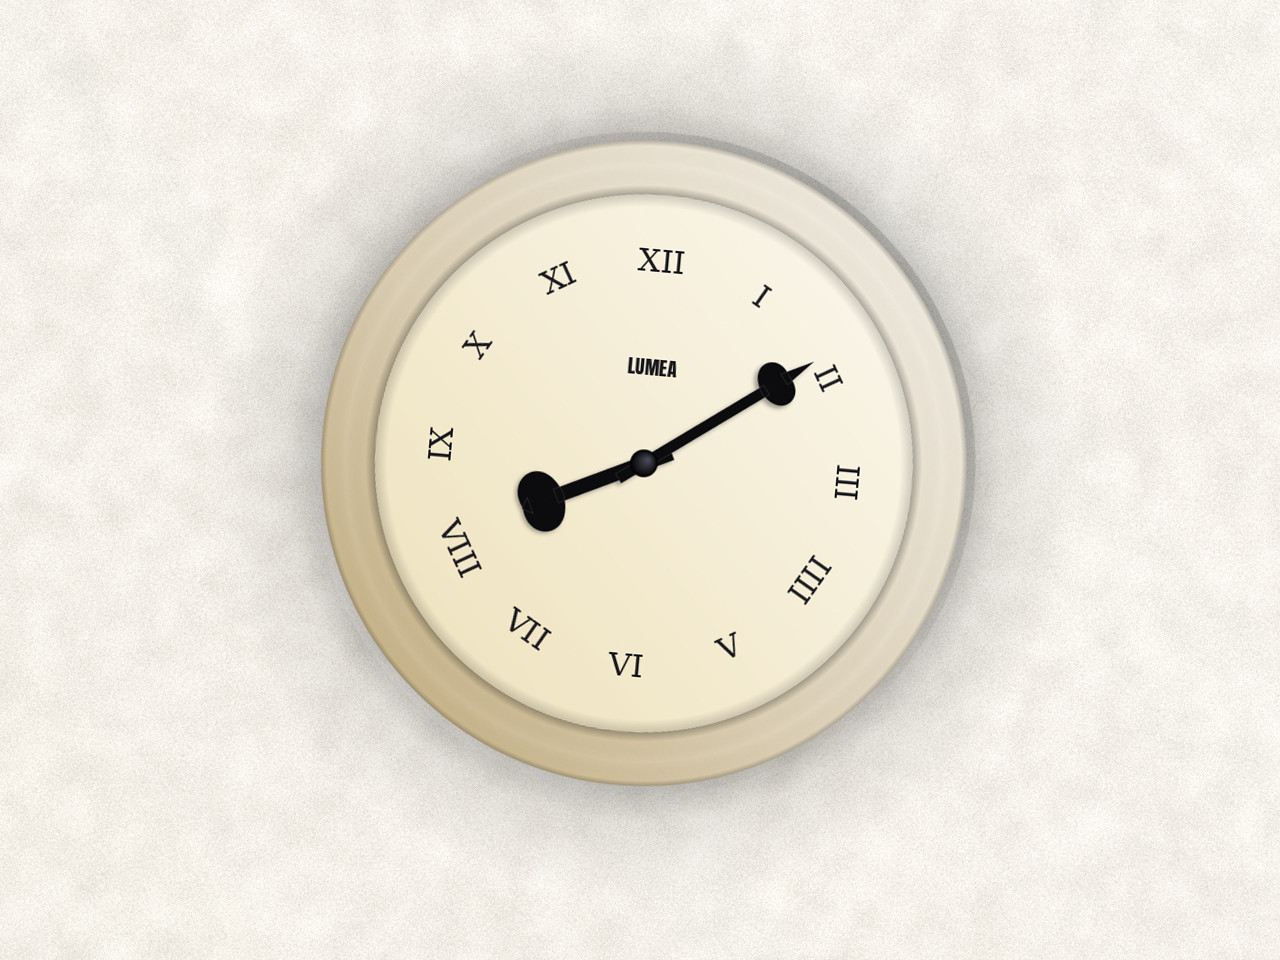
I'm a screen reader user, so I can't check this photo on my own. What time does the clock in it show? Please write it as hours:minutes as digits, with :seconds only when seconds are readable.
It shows 8:09
